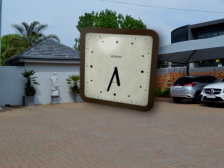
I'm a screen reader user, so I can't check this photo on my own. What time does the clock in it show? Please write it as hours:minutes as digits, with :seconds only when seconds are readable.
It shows 5:33
